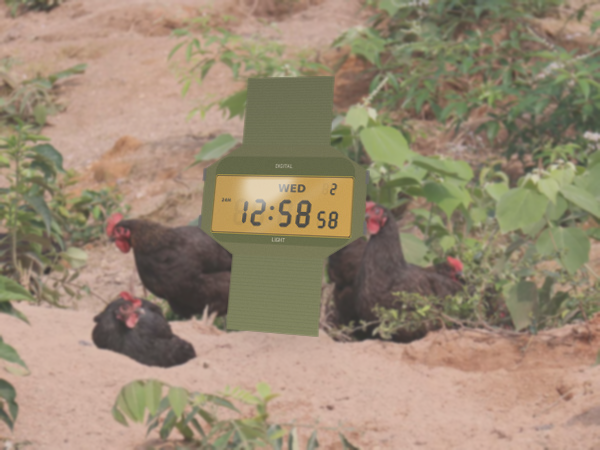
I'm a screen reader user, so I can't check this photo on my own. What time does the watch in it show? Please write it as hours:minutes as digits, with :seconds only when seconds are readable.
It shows 12:58:58
